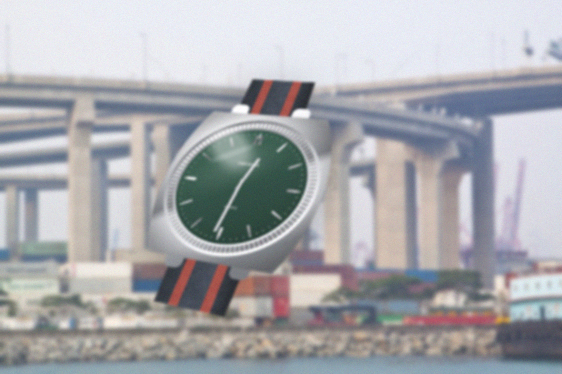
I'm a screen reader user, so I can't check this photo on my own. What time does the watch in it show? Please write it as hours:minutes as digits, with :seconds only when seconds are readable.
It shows 12:31
